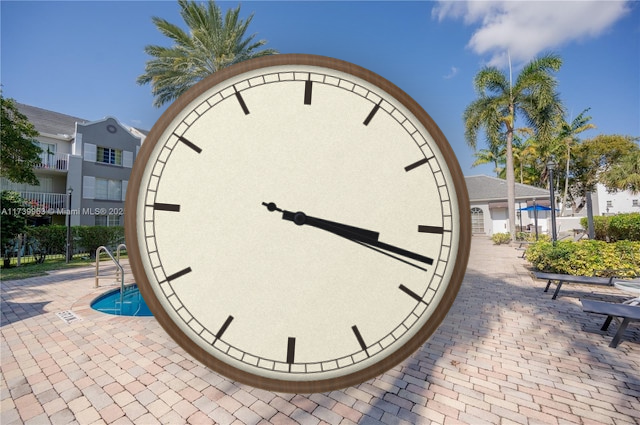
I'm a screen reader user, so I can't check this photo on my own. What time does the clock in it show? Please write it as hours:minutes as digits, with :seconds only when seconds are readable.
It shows 3:17:18
